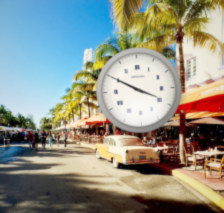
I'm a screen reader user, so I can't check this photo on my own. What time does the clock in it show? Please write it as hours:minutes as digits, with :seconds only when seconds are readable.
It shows 3:50
